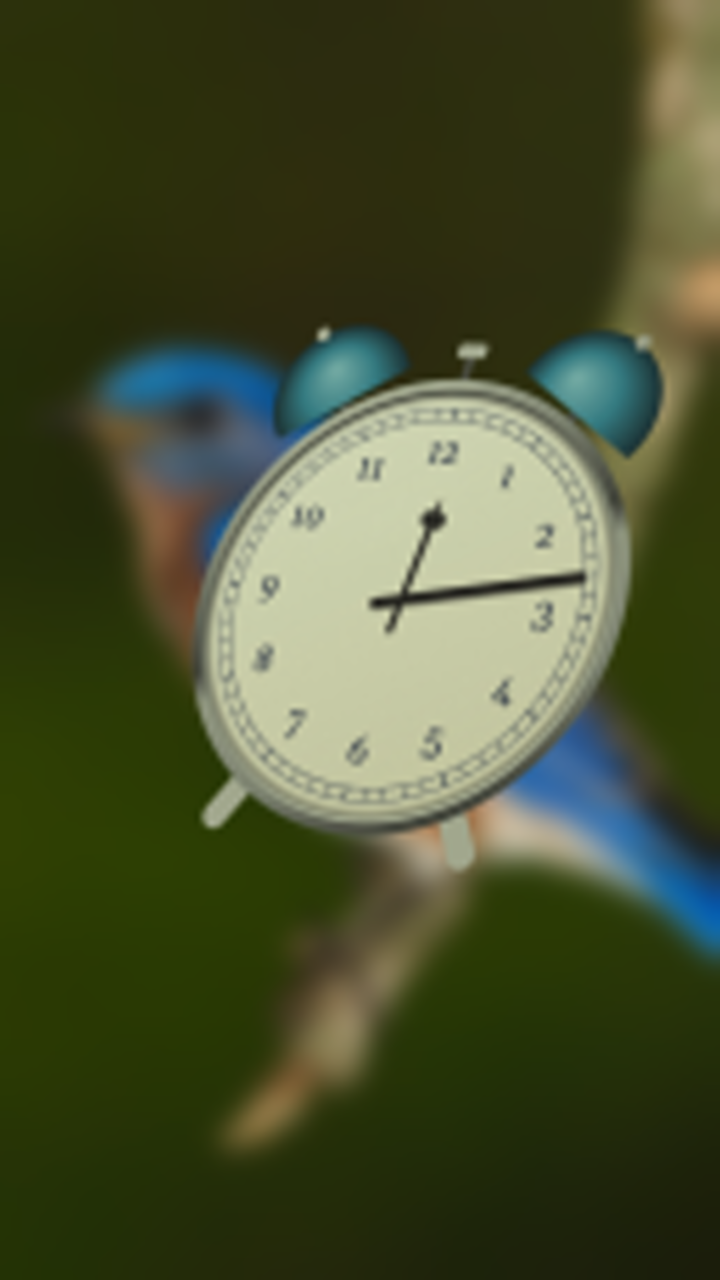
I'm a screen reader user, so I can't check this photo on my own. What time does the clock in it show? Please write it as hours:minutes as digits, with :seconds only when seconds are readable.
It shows 12:13
